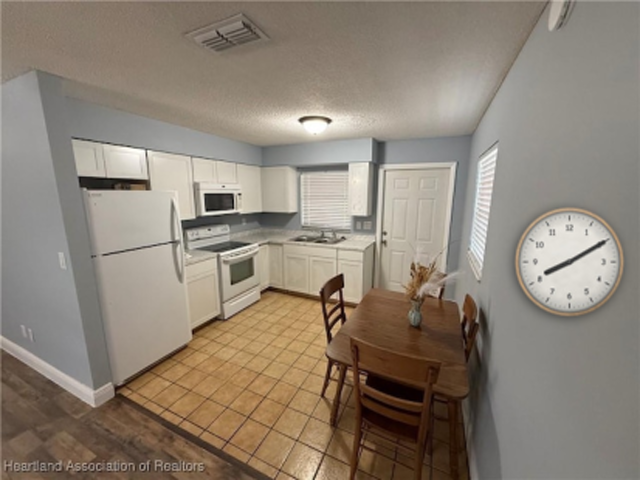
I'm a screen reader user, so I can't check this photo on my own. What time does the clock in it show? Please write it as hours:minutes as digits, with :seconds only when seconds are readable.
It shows 8:10
